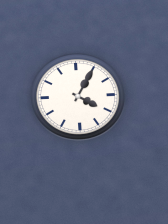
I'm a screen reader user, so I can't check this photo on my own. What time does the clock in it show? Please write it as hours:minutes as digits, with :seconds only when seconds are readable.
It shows 4:05
